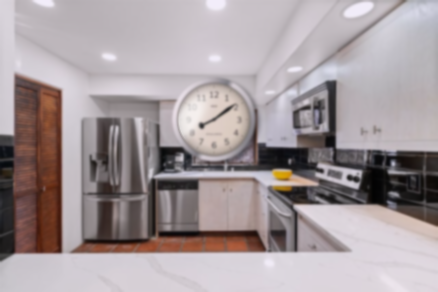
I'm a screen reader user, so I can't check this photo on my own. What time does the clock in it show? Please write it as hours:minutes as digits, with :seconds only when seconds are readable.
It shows 8:09
